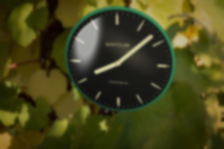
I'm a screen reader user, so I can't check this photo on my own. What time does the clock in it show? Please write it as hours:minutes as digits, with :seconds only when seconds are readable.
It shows 8:08
